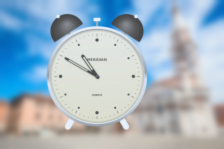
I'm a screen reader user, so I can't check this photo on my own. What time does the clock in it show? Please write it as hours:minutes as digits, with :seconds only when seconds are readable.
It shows 10:50
